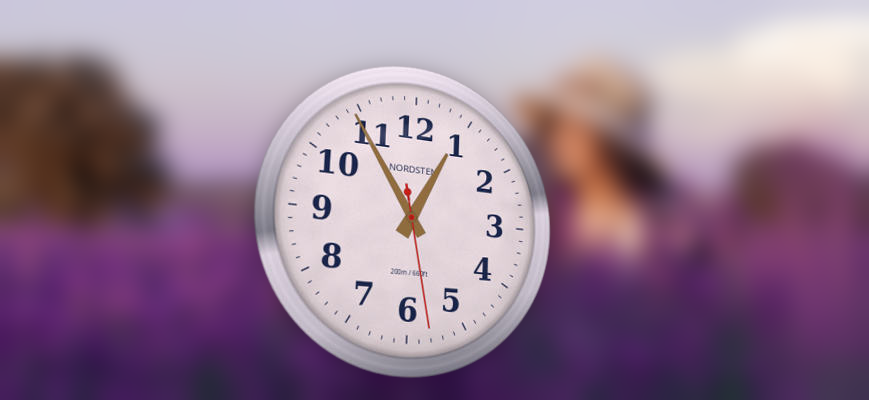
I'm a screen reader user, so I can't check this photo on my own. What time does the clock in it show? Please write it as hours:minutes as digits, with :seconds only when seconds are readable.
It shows 12:54:28
